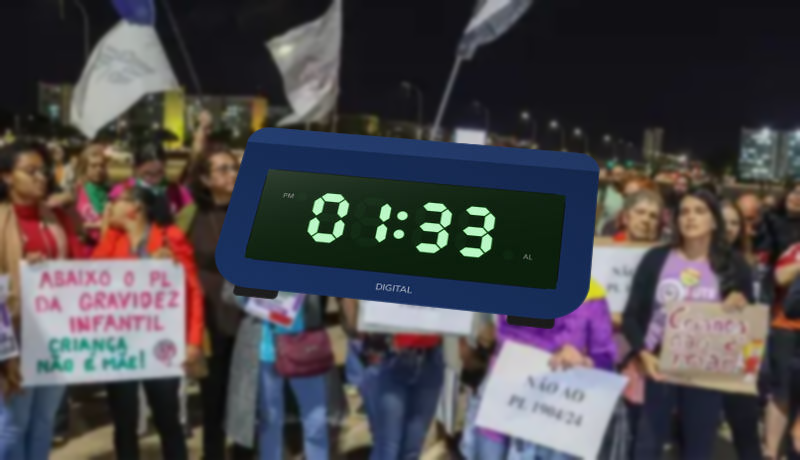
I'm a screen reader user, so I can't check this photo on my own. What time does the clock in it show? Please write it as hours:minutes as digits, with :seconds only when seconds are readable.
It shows 1:33
